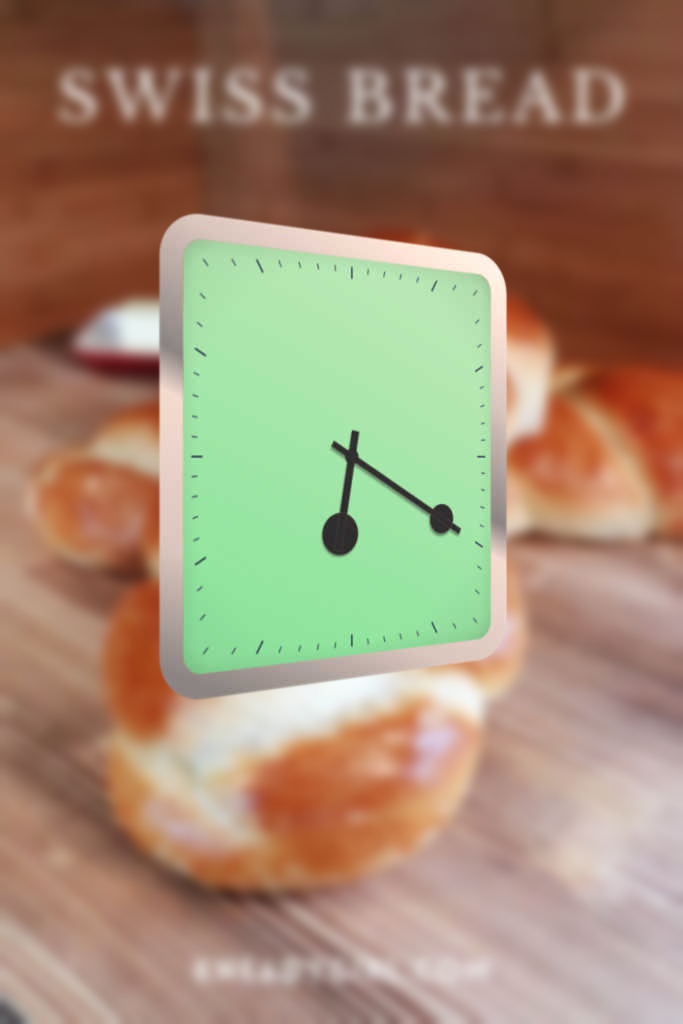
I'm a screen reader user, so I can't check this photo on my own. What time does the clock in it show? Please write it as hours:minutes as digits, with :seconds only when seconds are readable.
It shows 6:20
